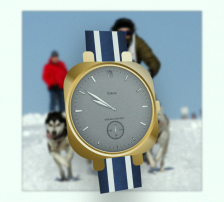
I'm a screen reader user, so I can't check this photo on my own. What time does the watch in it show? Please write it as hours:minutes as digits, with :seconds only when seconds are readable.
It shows 9:51
